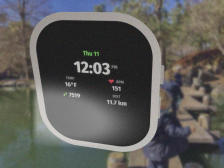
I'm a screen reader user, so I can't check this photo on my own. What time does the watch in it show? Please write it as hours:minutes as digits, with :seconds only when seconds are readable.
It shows 12:03
